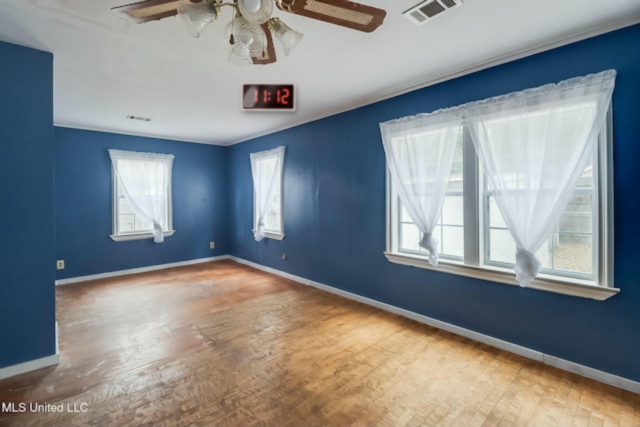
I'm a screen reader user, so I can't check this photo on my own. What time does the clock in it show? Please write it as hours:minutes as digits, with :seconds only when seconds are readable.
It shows 11:12
